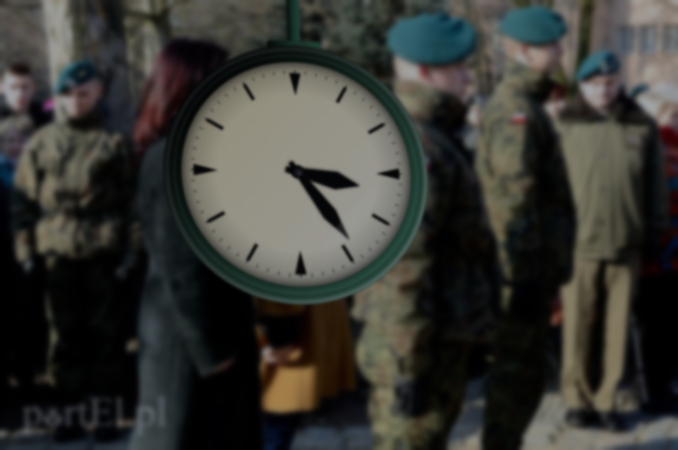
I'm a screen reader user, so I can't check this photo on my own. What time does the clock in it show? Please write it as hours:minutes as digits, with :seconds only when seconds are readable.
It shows 3:24
